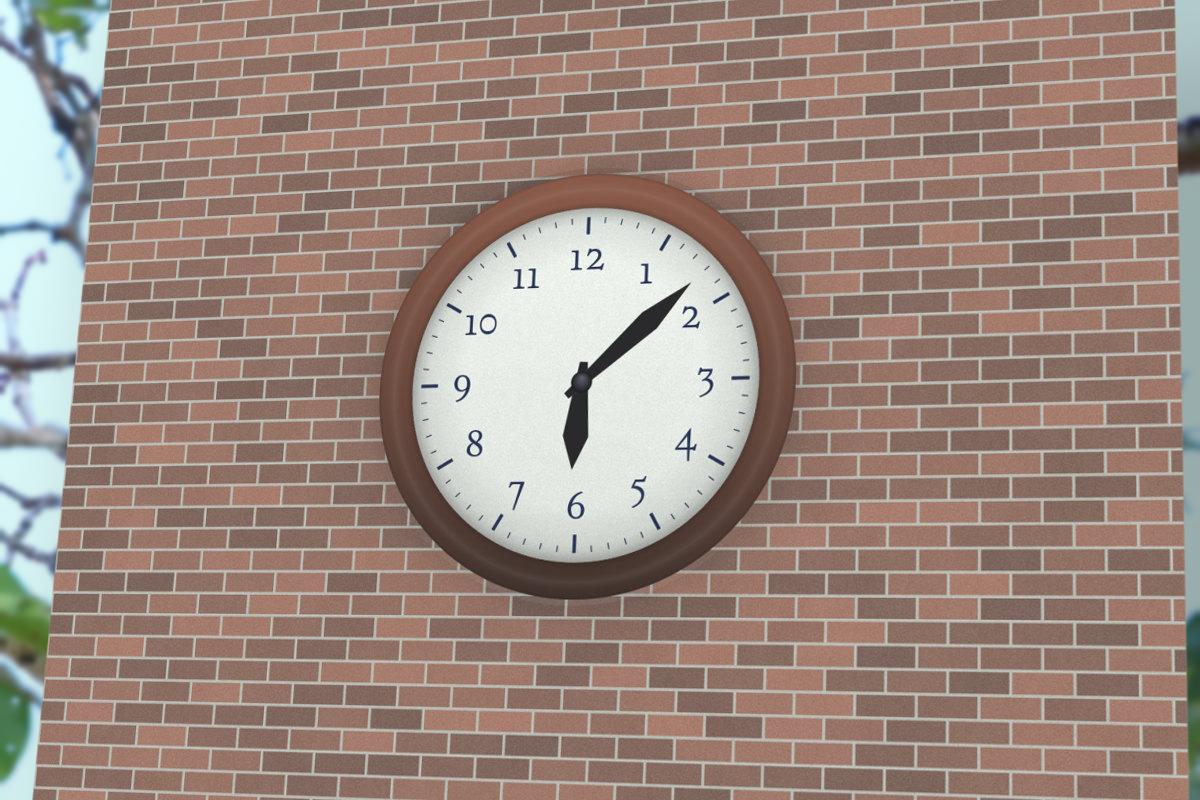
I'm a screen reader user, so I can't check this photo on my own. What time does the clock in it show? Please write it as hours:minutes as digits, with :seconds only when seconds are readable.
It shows 6:08
